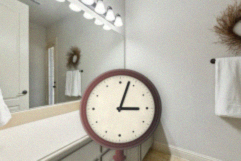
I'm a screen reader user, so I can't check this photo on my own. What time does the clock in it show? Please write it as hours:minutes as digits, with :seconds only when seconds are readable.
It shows 3:03
